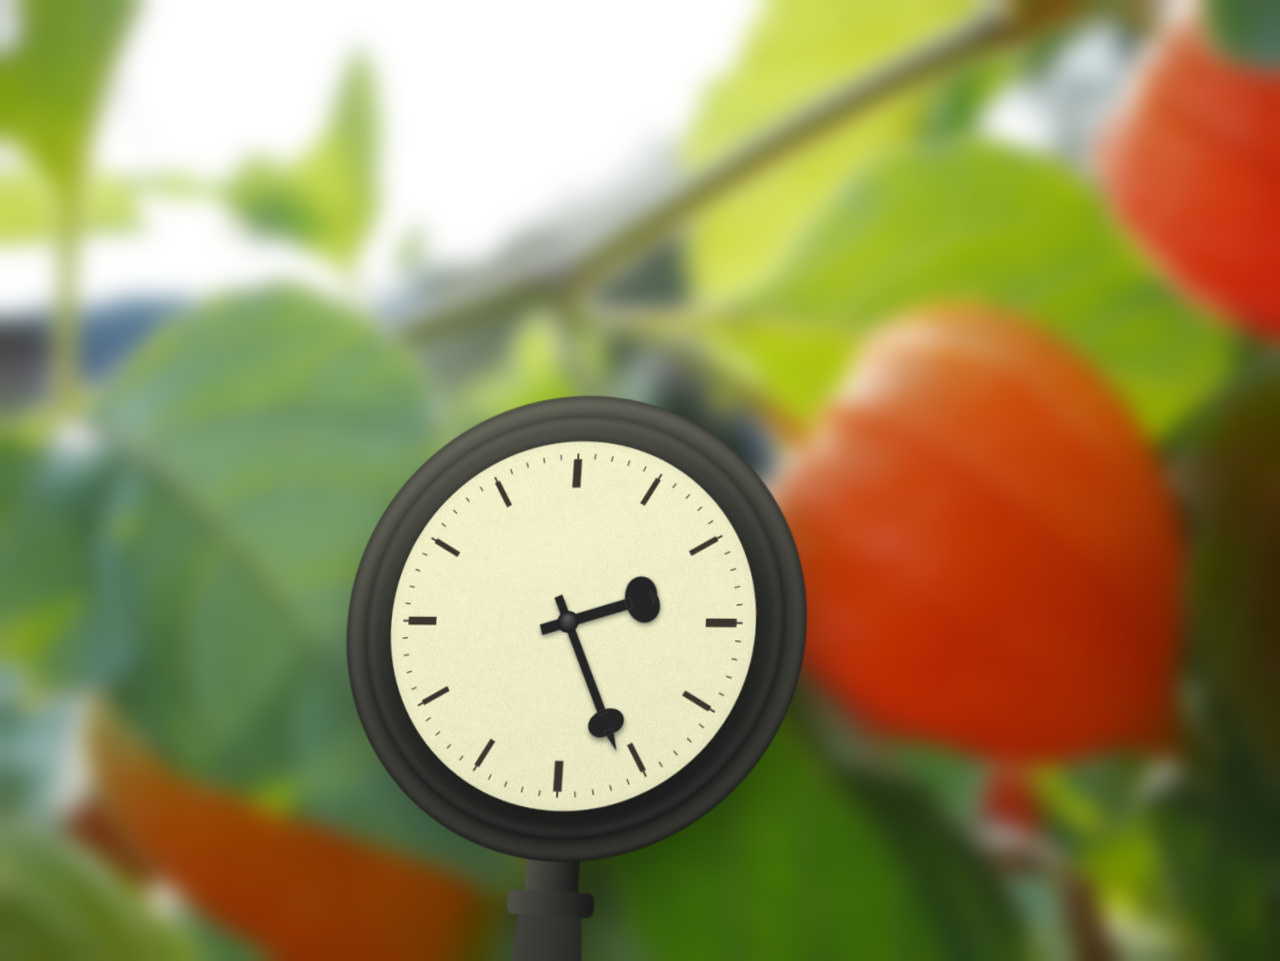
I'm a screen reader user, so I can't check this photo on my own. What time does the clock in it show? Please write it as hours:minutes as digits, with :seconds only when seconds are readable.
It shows 2:26
